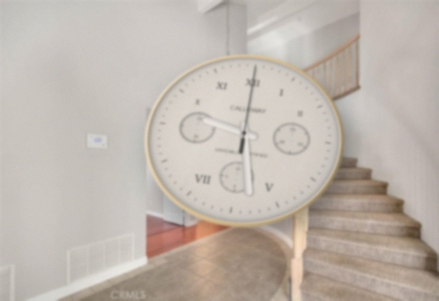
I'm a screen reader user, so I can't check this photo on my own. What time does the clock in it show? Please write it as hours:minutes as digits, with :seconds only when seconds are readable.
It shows 9:28
